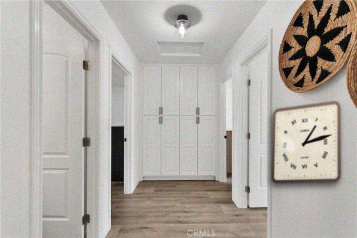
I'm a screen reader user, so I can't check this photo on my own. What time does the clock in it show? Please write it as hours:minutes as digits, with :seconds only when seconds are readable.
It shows 1:13
